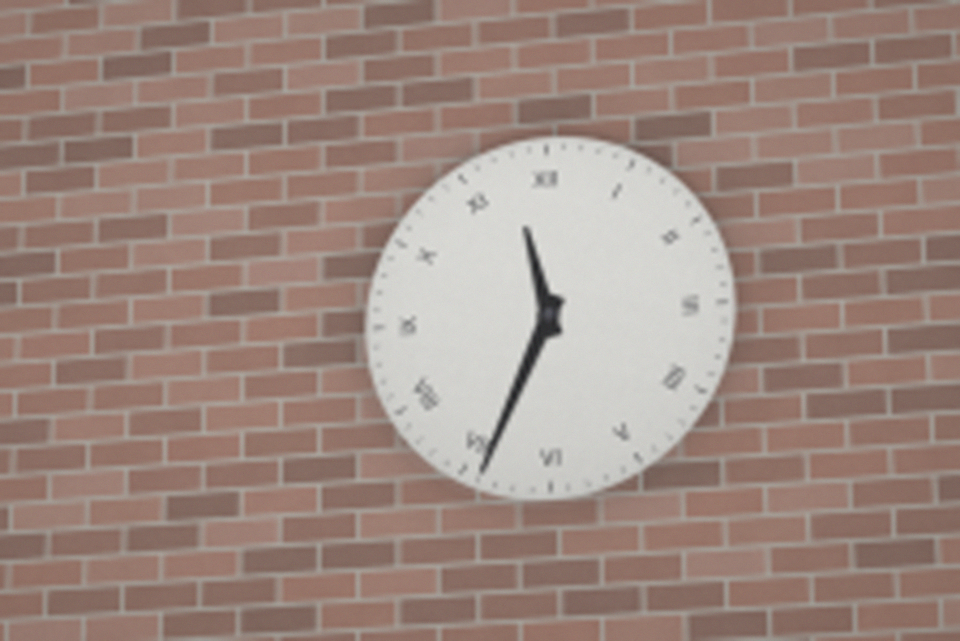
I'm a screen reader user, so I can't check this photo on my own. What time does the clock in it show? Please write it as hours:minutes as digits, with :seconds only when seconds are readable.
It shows 11:34
